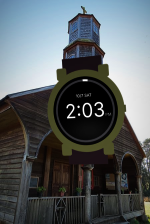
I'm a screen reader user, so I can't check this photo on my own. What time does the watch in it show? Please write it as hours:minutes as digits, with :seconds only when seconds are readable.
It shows 2:03
